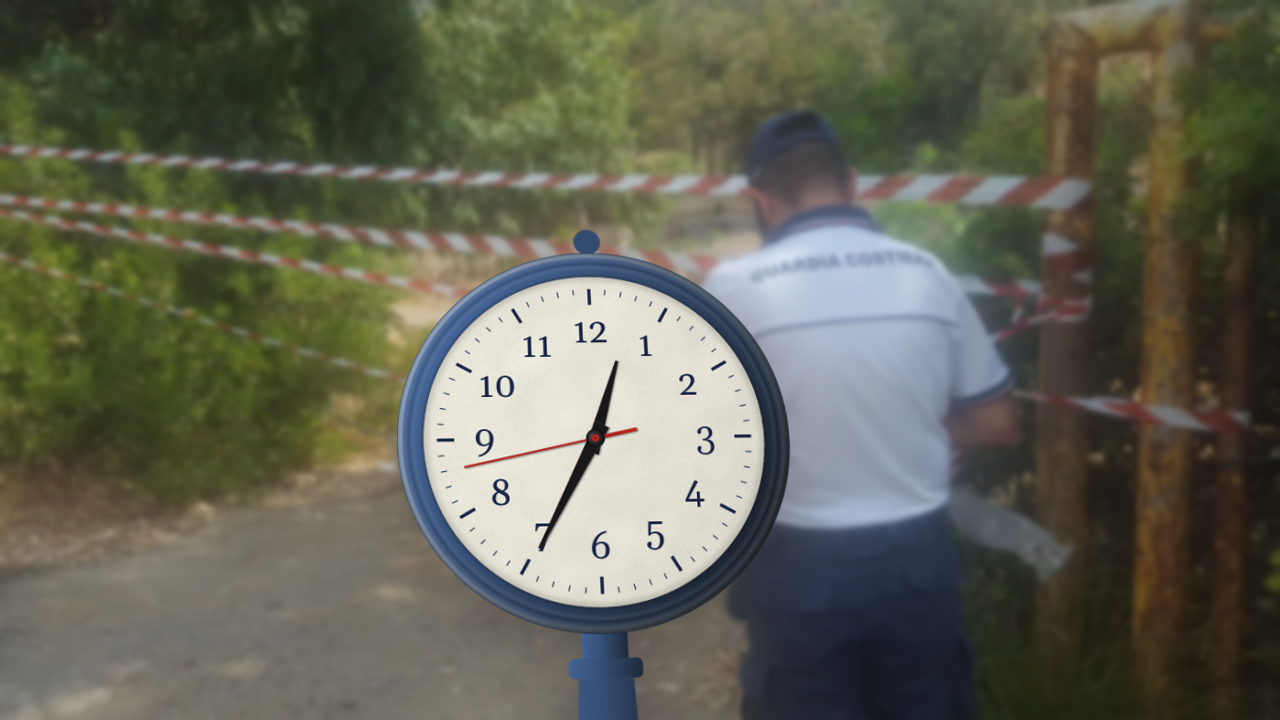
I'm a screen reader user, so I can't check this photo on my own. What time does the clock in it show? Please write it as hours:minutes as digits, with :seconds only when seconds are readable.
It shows 12:34:43
